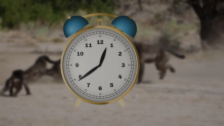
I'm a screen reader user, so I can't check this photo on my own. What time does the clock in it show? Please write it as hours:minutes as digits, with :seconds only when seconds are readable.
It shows 12:39
